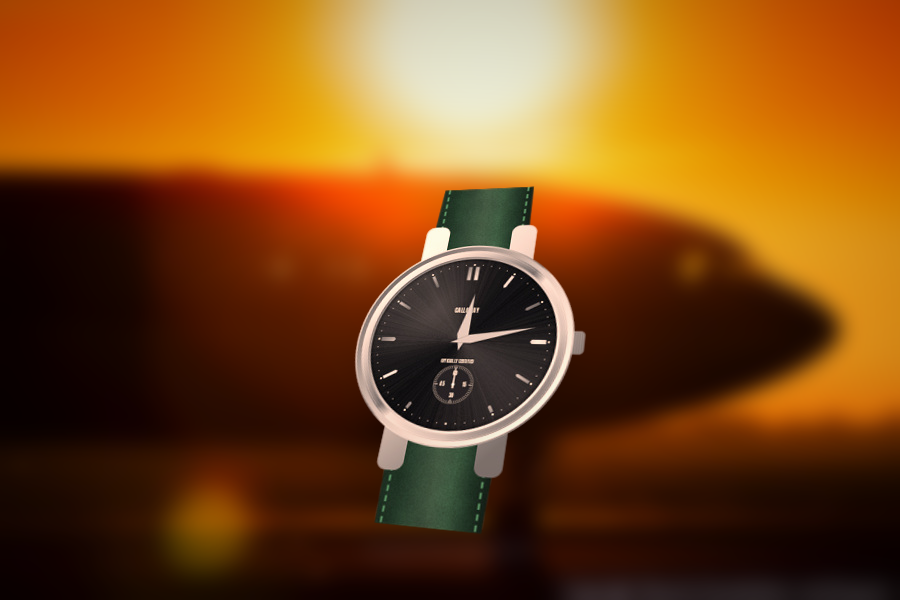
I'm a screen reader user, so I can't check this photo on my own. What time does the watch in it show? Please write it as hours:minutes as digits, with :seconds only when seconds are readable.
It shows 12:13
